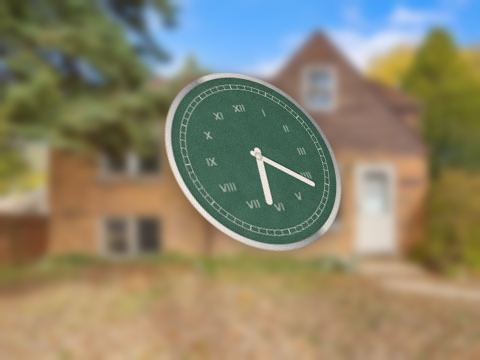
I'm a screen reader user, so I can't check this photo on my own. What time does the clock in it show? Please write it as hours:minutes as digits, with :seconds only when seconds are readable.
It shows 6:21
